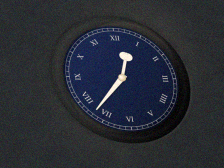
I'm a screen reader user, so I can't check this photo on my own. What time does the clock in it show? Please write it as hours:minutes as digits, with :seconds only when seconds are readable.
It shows 12:37
